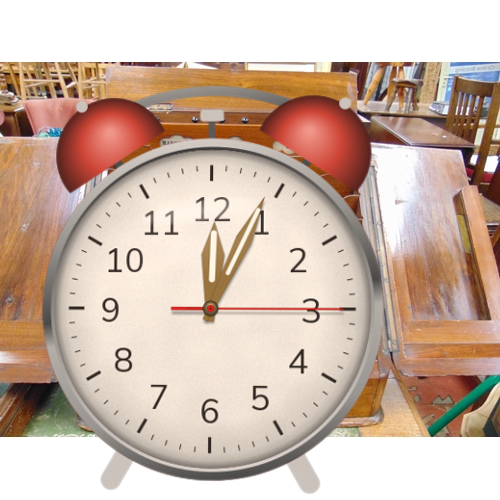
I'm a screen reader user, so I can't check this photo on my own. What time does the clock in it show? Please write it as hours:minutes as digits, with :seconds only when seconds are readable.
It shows 12:04:15
